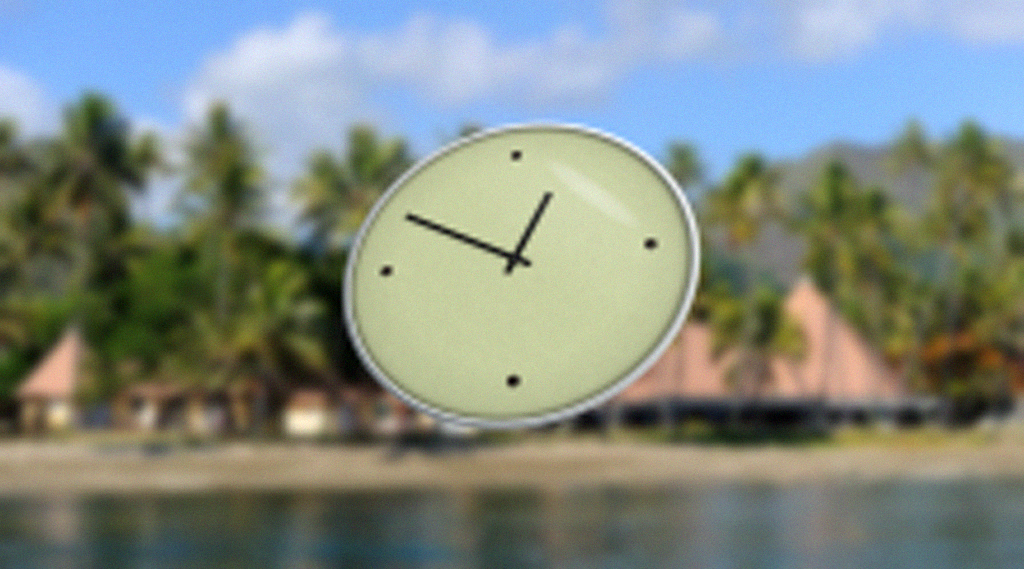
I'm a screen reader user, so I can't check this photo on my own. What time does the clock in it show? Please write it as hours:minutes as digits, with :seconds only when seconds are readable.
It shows 12:50
